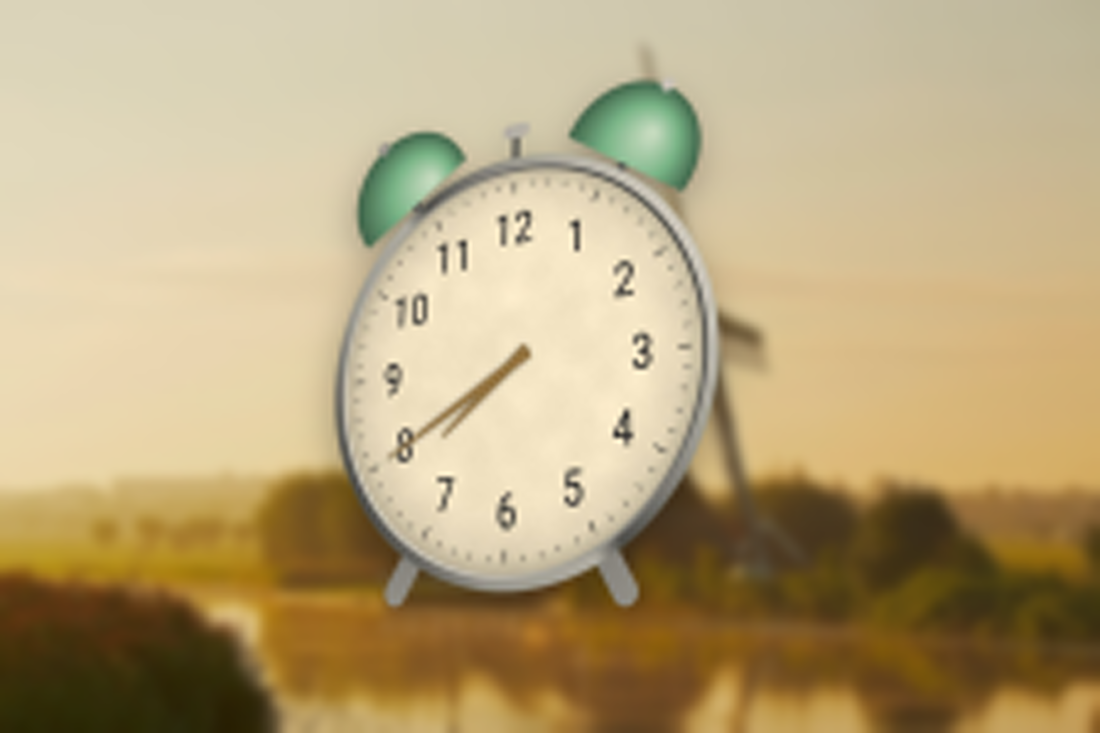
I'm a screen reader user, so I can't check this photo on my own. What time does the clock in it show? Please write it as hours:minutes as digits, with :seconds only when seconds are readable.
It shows 7:40
